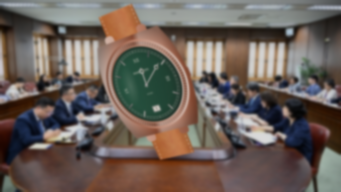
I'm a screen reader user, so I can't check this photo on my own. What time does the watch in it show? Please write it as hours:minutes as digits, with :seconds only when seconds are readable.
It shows 12:09
